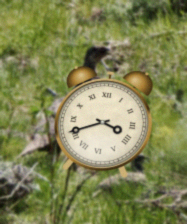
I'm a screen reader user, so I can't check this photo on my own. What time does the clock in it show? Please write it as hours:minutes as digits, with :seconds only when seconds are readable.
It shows 3:41
